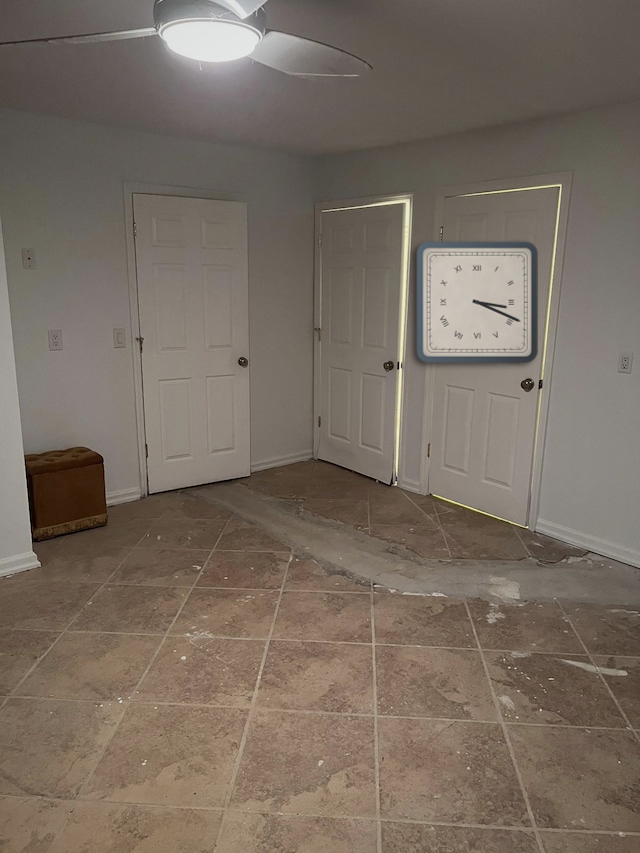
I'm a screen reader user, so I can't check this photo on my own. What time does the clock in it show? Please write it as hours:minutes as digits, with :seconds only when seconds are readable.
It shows 3:19
